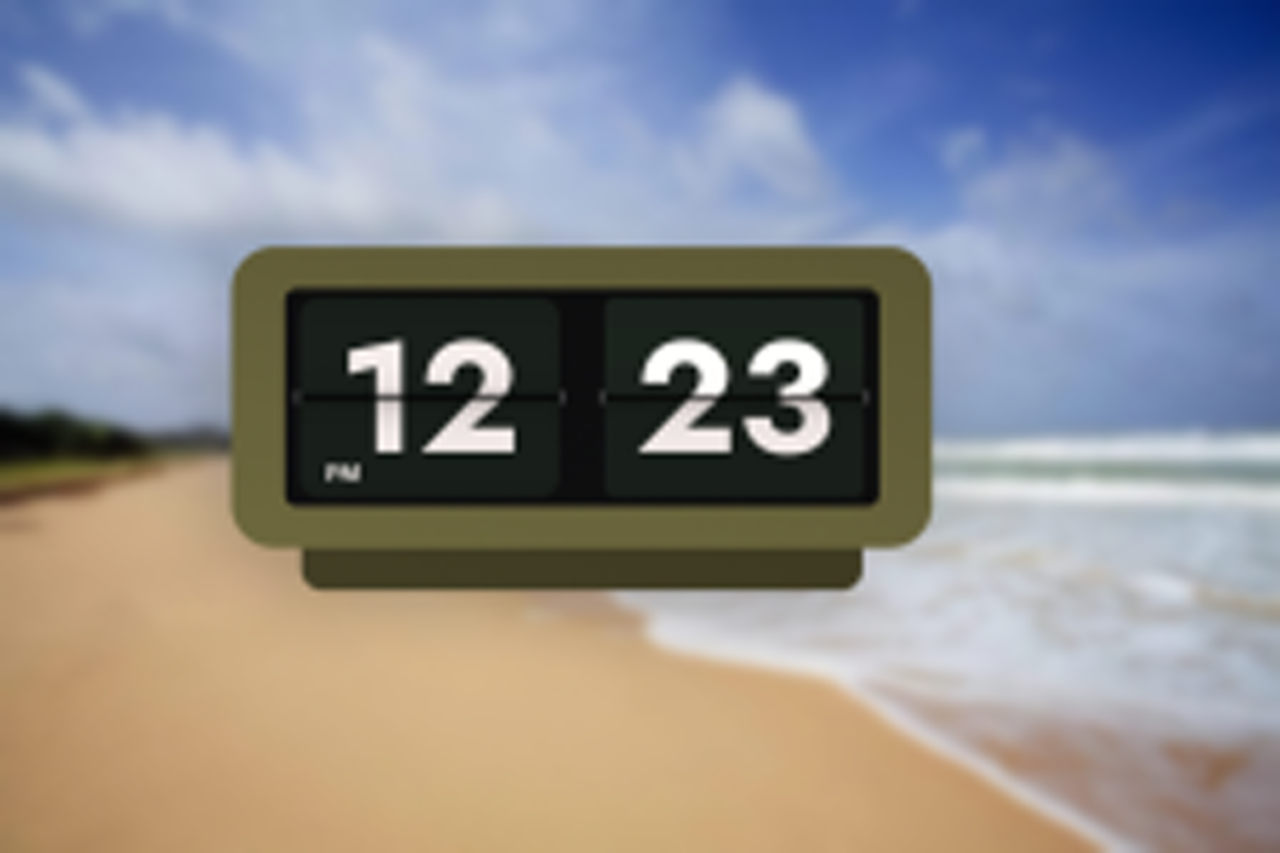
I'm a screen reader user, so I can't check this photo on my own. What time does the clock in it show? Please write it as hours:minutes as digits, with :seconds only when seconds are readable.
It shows 12:23
